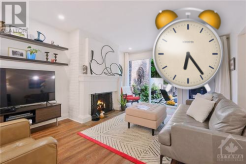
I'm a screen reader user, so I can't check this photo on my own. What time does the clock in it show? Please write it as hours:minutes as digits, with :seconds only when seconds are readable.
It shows 6:24
